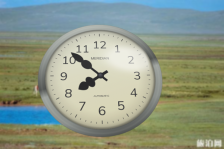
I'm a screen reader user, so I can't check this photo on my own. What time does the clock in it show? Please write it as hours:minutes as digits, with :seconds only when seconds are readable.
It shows 7:52
